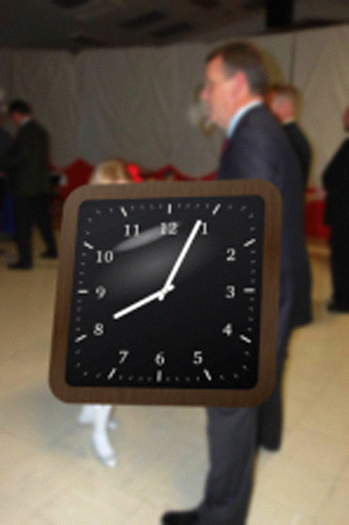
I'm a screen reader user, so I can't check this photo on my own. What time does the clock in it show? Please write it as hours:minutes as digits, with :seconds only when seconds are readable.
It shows 8:04
